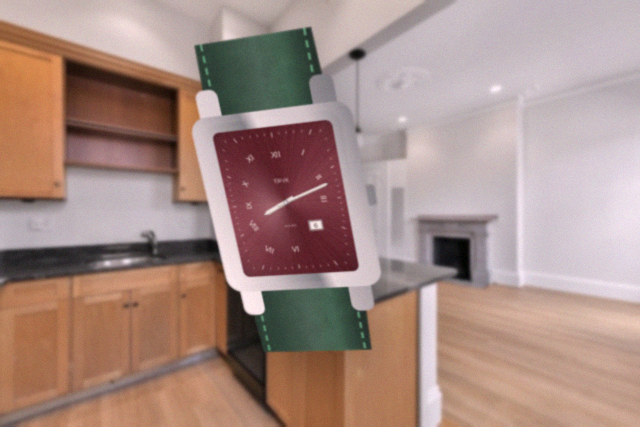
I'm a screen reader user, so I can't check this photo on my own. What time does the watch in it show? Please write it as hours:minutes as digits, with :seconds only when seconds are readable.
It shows 8:12
